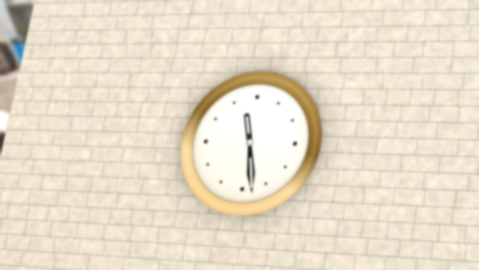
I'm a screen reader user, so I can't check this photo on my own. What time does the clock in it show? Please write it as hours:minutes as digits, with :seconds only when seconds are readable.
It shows 11:28
